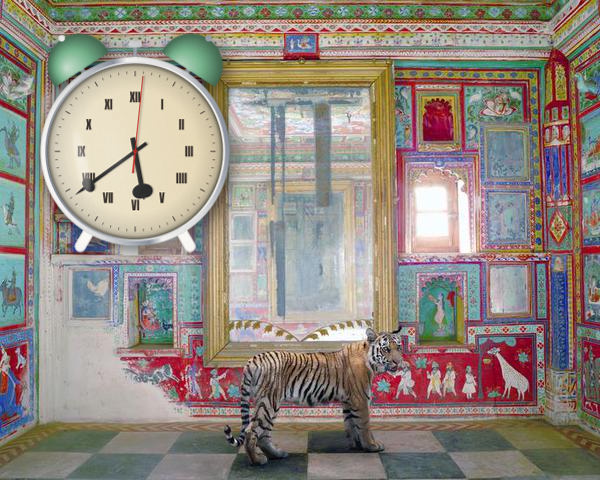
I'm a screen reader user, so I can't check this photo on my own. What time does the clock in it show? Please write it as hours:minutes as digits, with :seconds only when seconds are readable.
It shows 5:39:01
